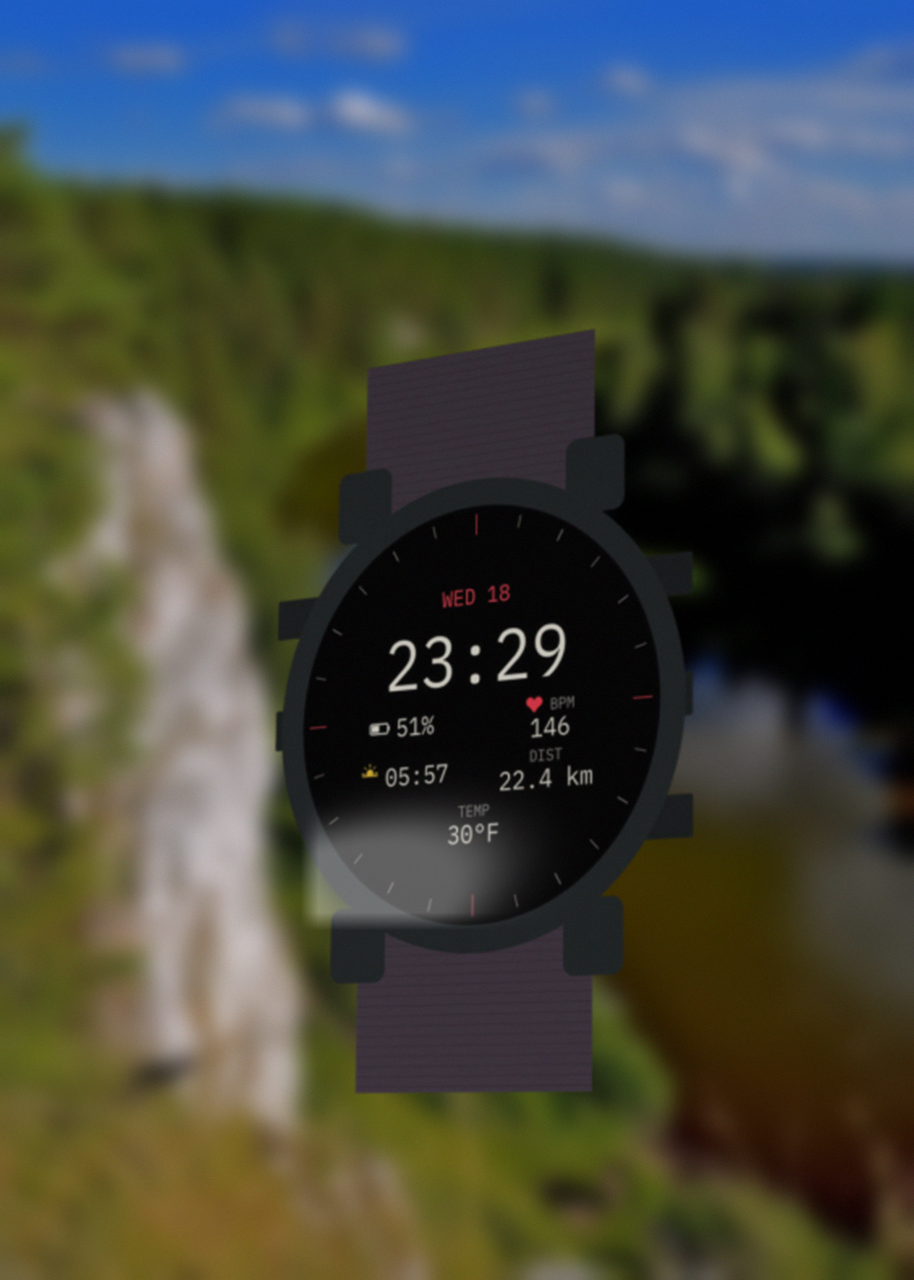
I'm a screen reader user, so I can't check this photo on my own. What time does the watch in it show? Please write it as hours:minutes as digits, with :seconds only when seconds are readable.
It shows 23:29
